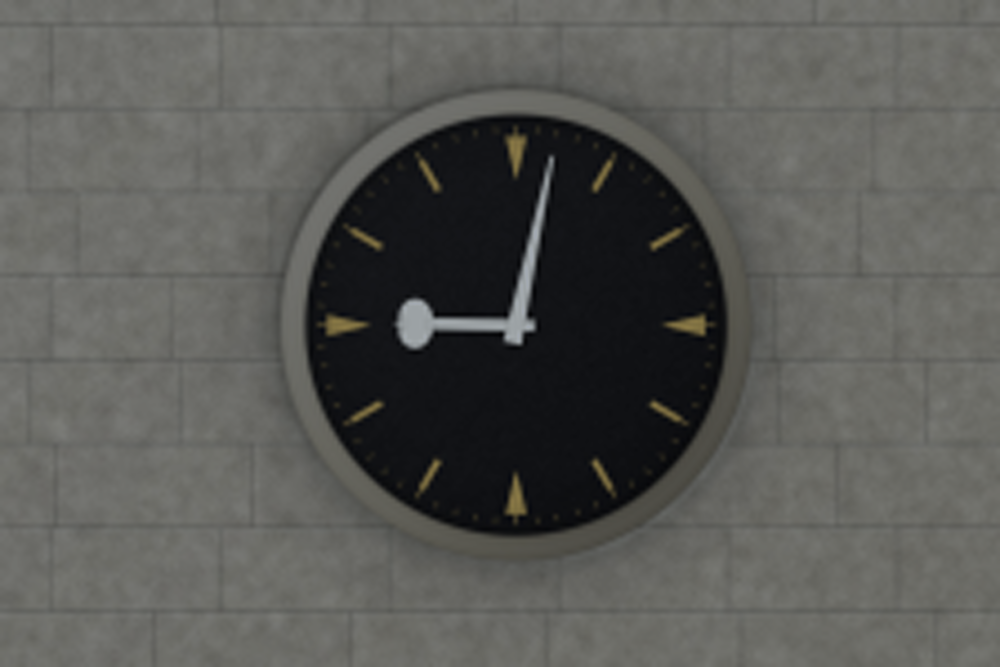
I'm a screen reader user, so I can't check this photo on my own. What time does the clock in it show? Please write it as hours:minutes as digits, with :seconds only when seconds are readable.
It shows 9:02
